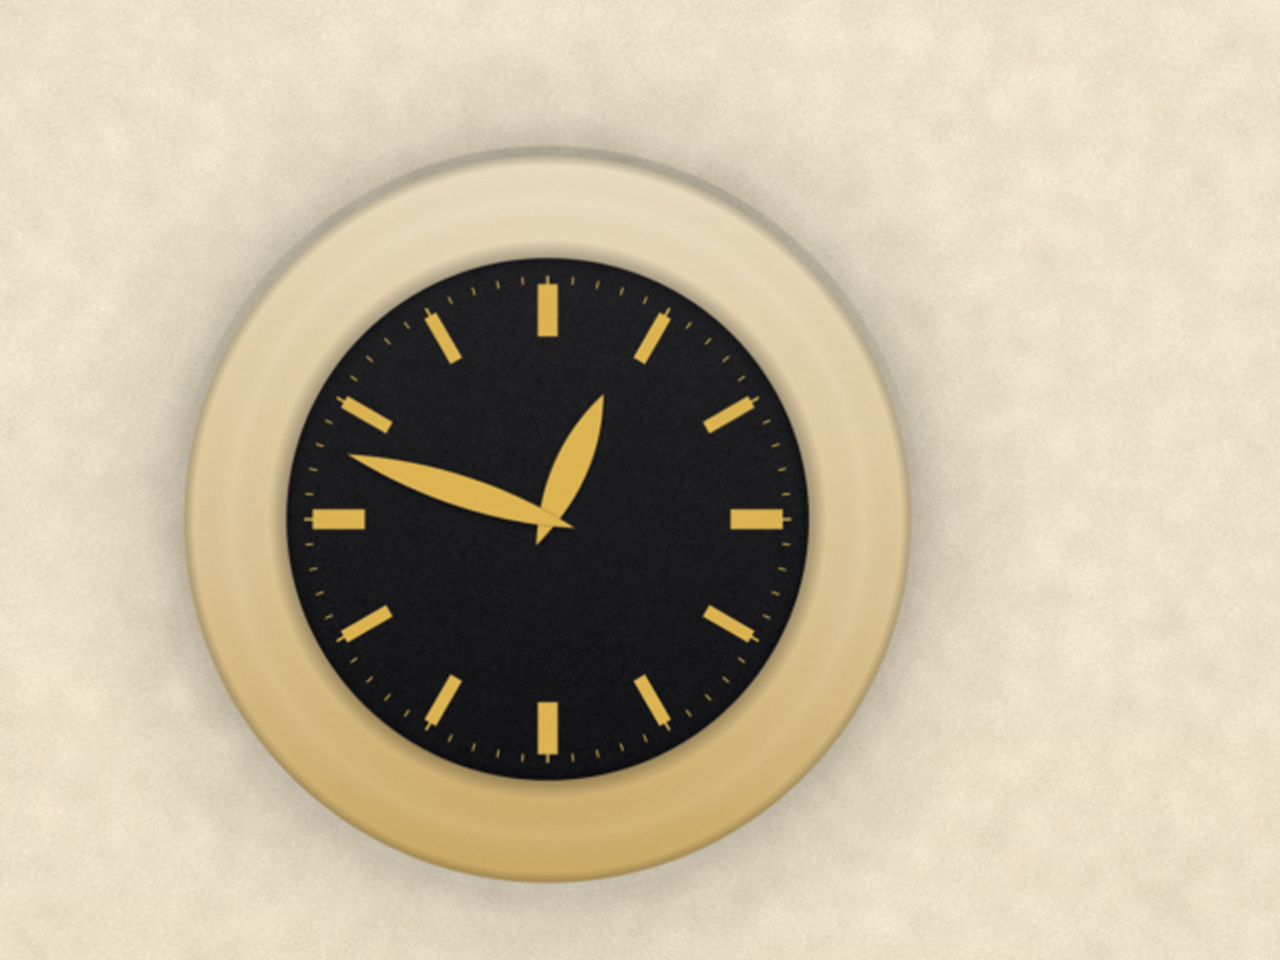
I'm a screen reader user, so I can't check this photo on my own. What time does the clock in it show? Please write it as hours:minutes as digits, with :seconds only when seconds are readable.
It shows 12:48
